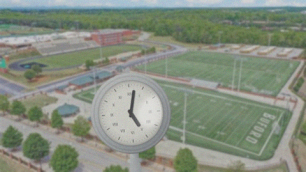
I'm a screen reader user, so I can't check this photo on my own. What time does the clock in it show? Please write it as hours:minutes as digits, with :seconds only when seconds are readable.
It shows 5:02
